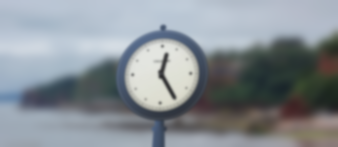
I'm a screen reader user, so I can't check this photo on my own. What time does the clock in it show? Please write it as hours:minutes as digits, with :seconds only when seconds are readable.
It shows 12:25
